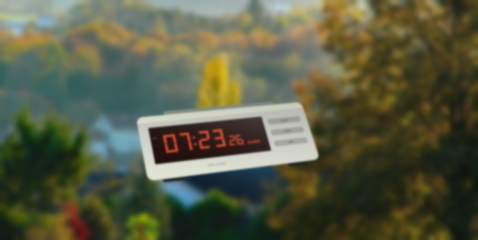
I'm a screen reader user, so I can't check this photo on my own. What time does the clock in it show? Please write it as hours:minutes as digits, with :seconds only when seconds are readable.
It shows 7:23
